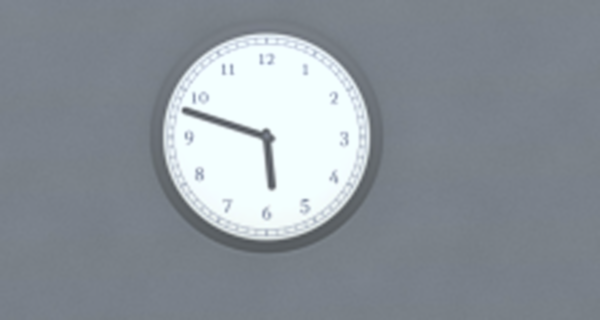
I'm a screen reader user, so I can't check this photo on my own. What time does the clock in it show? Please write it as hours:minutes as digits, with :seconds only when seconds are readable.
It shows 5:48
